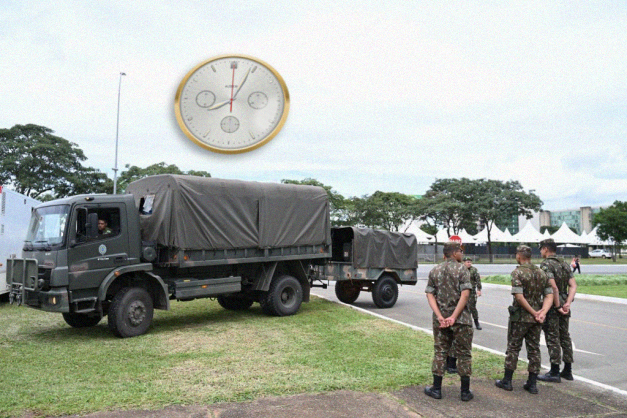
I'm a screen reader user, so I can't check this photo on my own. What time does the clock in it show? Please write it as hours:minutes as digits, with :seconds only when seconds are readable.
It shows 8:04
